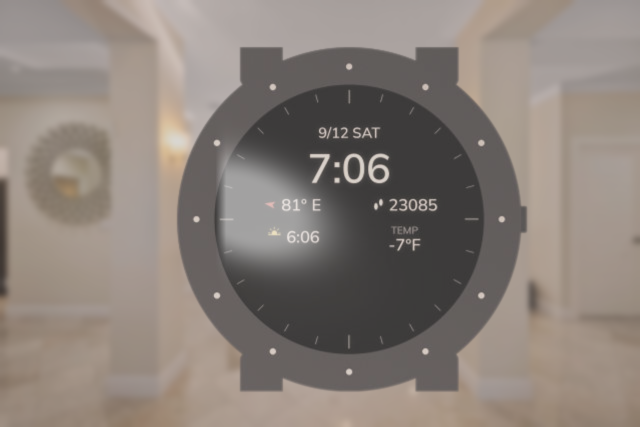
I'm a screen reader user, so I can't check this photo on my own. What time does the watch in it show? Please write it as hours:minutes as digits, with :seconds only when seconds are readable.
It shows 7:06
